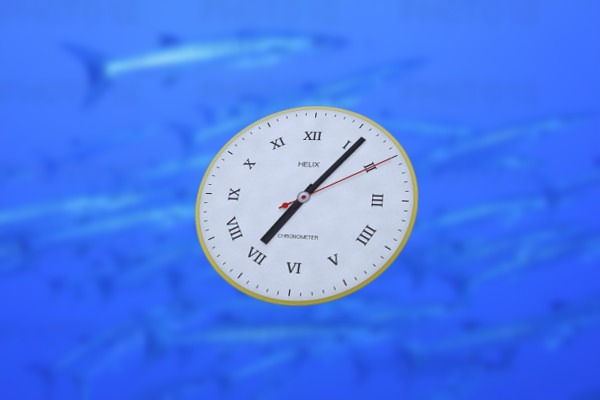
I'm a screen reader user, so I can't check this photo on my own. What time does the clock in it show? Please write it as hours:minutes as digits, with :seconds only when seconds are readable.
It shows 7:06:10
